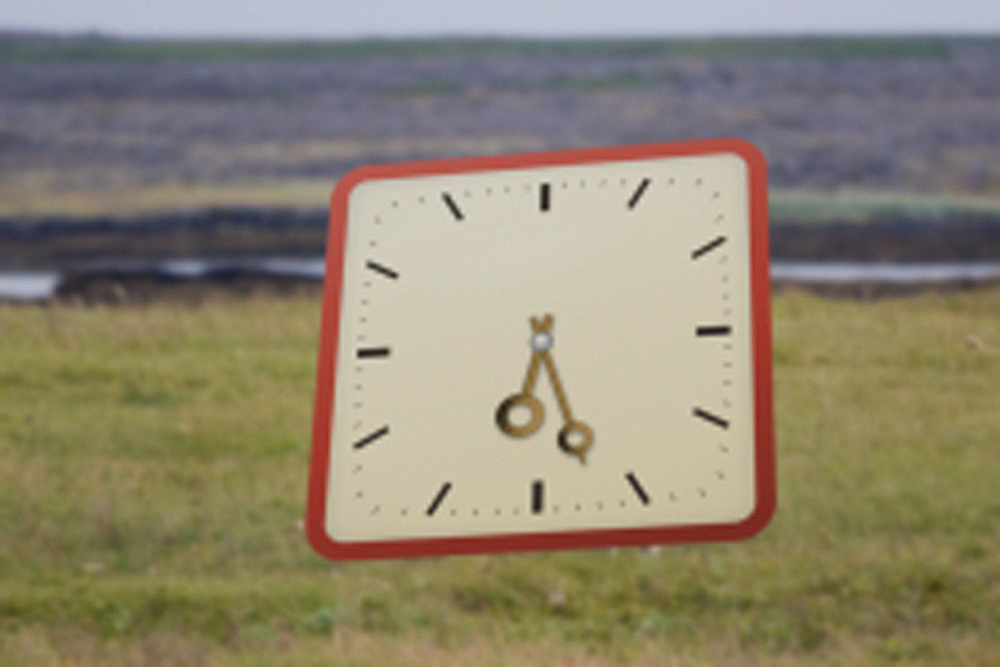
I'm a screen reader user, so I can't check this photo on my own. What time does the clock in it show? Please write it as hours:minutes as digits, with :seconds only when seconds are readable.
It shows 6:27
